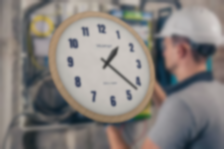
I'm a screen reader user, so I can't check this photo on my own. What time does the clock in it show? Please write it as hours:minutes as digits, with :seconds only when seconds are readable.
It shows 1:22
